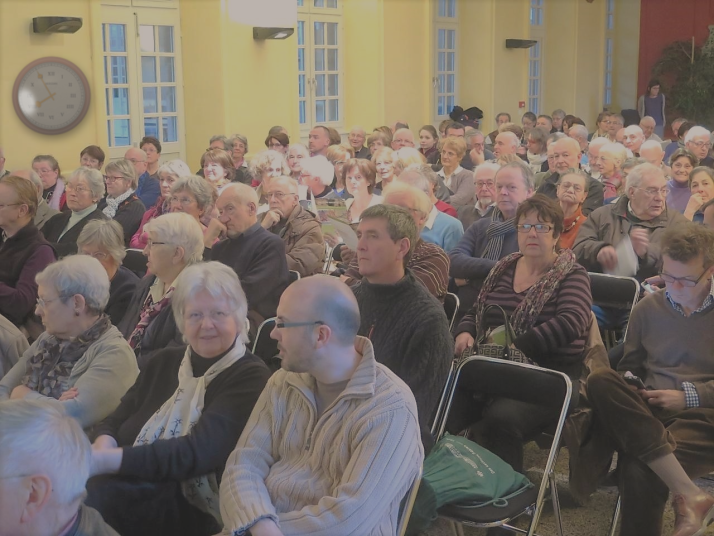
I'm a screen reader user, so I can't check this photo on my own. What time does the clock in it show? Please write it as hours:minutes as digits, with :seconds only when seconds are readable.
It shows 7:55
